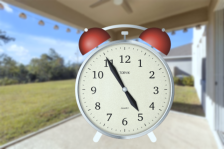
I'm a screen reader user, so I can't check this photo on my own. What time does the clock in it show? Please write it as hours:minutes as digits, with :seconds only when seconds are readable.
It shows 4:55
